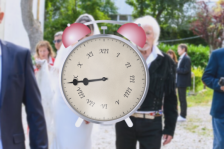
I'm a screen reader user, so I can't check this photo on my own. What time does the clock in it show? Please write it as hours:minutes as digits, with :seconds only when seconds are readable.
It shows 8:44
